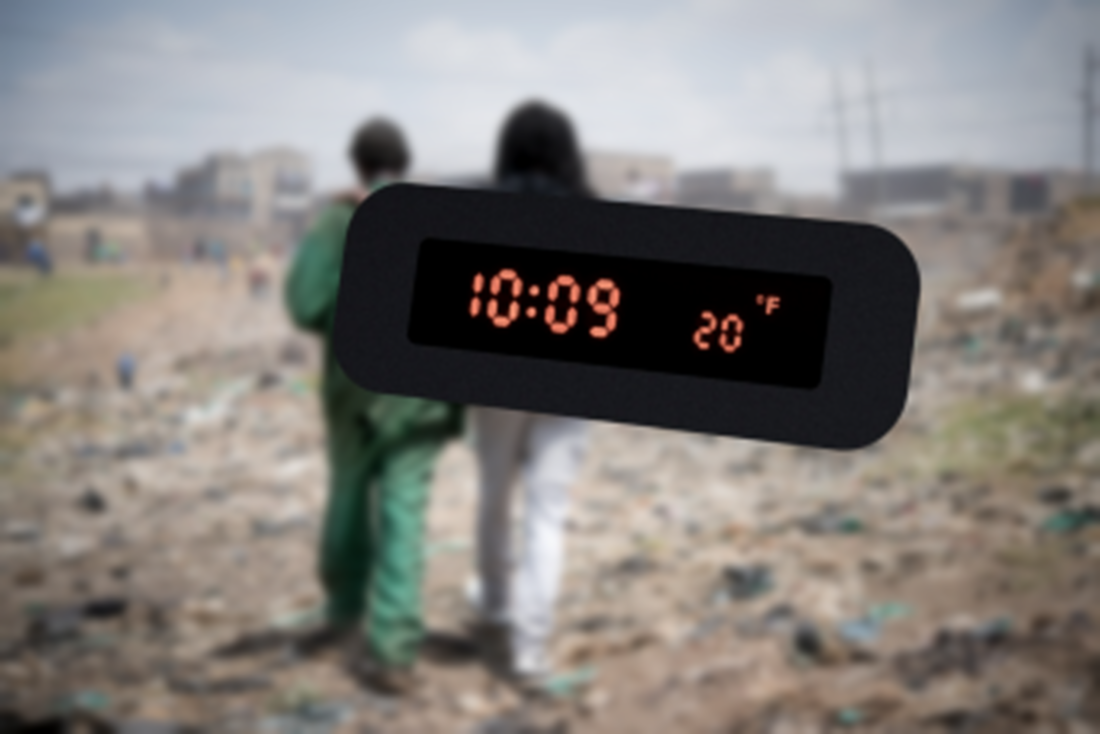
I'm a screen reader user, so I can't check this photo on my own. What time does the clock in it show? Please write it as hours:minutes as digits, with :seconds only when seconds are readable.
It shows 10:09
